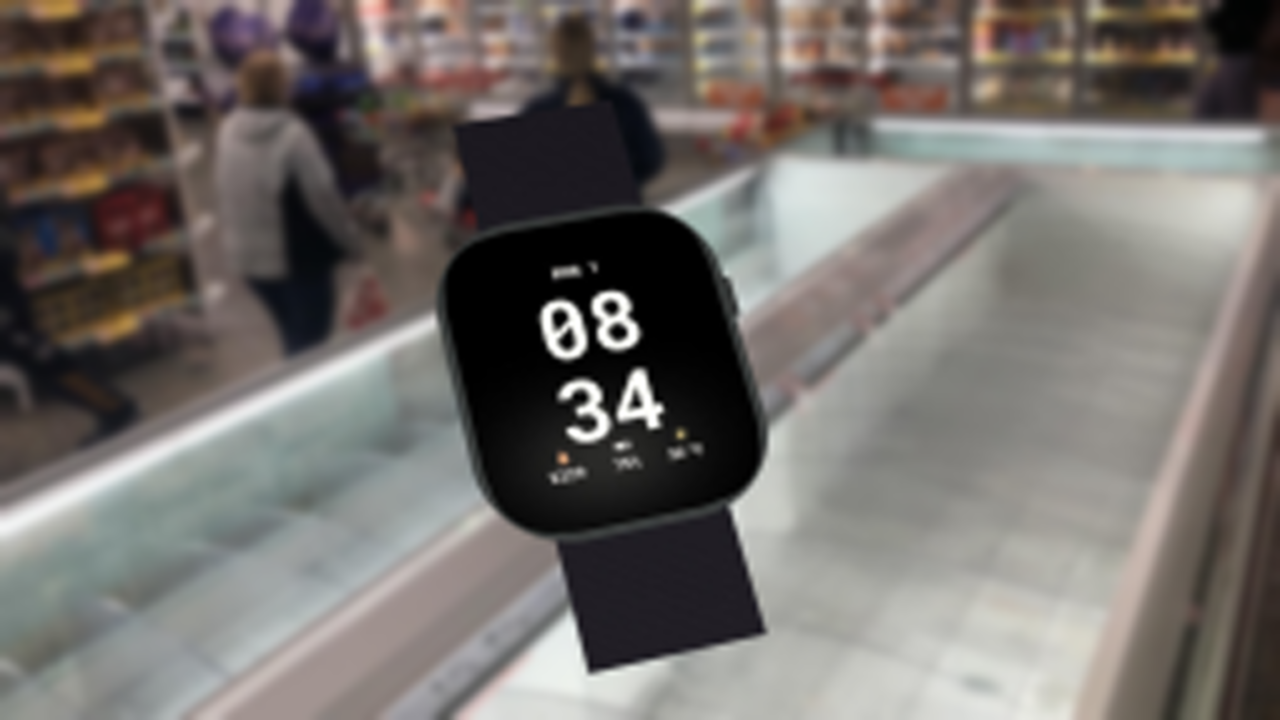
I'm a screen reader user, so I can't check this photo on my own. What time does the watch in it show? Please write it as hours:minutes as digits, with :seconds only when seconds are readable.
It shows 8:34
